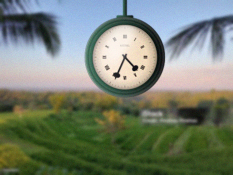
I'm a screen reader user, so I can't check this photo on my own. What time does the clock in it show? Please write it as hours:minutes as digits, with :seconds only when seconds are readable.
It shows 4:34
